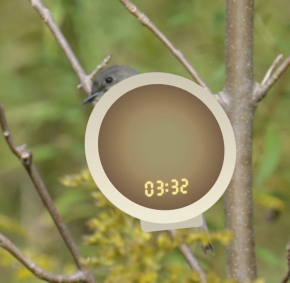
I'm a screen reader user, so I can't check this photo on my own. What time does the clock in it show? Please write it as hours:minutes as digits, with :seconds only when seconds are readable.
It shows 3:32
